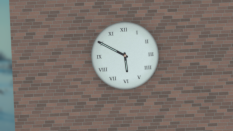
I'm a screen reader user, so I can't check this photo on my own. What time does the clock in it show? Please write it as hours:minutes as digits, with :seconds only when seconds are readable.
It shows 5:50
